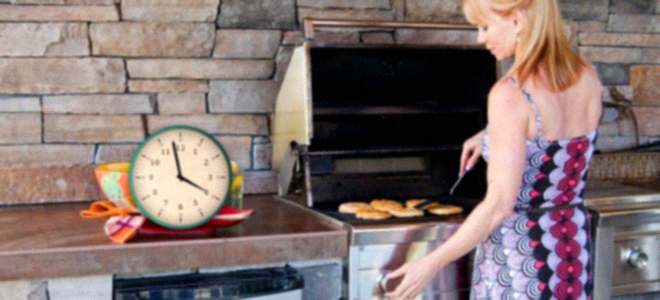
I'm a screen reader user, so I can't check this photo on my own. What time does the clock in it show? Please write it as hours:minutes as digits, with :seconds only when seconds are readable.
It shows 3:58
